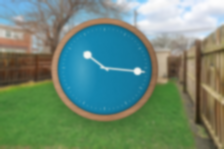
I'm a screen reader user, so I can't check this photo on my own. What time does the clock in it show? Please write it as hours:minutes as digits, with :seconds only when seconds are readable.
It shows 10:16
